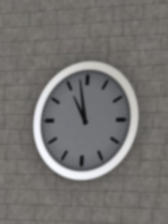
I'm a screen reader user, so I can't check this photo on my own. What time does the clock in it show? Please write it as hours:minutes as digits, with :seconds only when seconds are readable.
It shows 10:58
